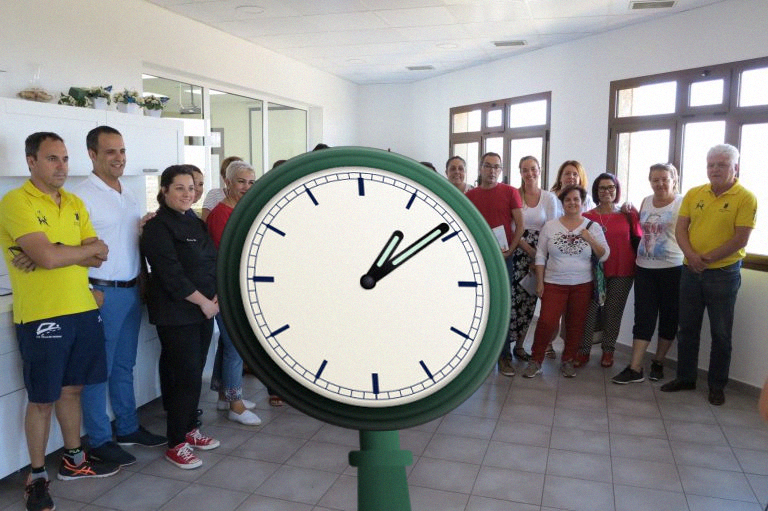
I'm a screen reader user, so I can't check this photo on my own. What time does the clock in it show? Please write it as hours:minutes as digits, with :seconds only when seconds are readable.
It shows 1:09
